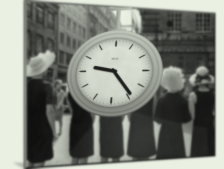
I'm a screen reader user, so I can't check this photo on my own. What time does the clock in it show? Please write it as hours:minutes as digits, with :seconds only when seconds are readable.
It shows 9:24
